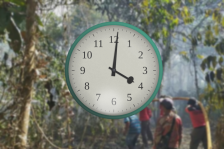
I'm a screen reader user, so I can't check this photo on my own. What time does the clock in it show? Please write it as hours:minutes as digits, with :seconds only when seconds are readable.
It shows 4:01
